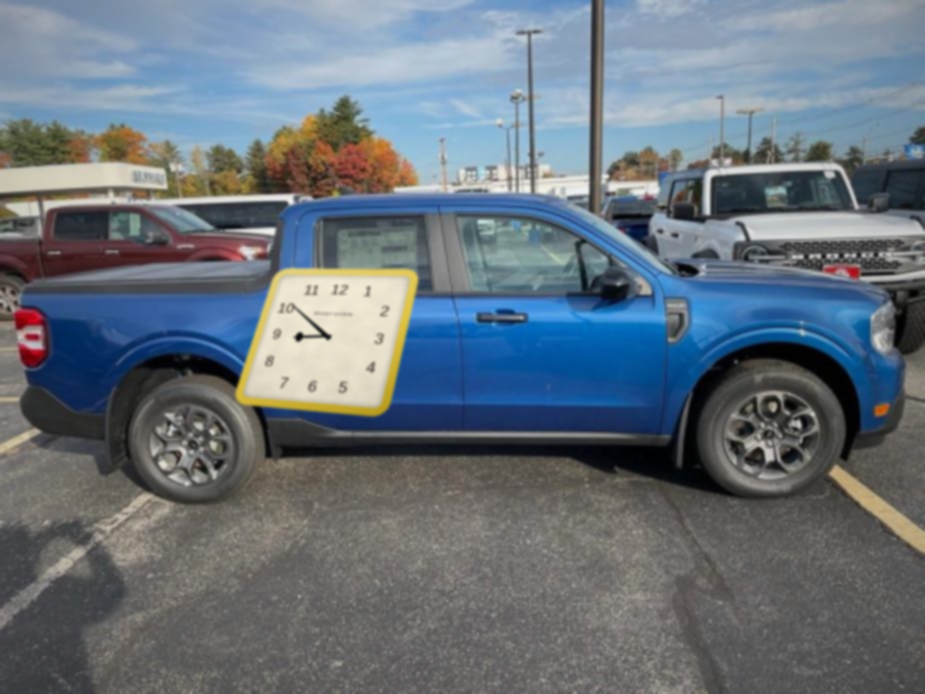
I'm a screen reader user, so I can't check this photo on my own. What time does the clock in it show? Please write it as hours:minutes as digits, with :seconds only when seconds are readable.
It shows 8:51
